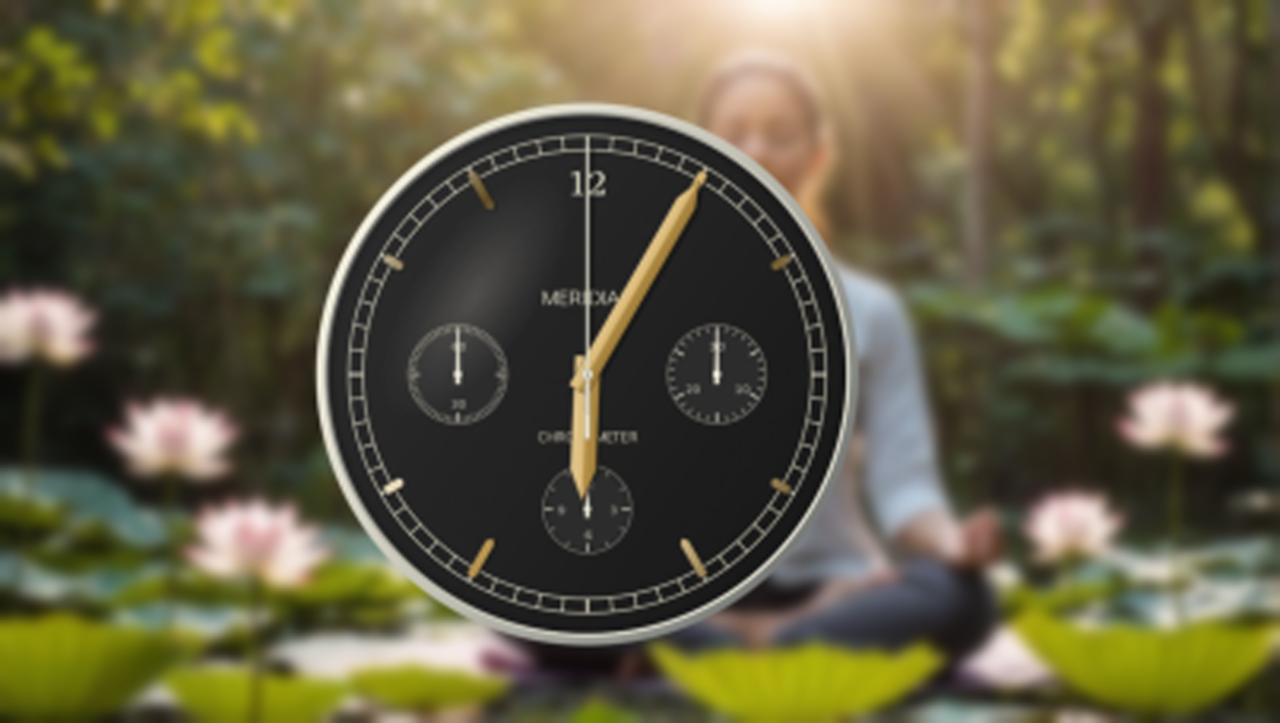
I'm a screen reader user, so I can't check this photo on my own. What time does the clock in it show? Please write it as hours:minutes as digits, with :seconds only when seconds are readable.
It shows 6:05
